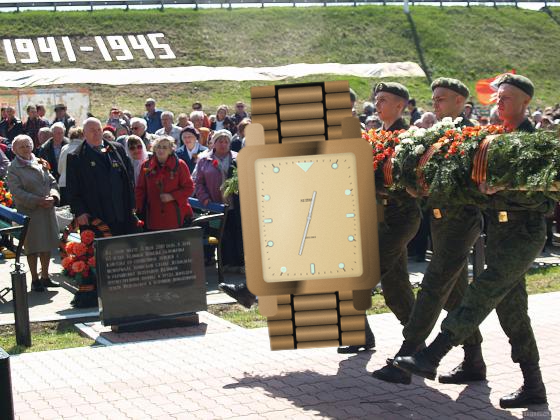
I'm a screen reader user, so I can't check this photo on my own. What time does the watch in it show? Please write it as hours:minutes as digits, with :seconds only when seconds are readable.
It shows 12:33
